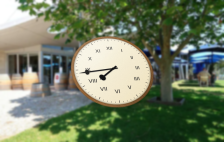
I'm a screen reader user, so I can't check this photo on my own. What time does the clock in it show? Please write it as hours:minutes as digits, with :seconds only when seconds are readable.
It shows 7:44
